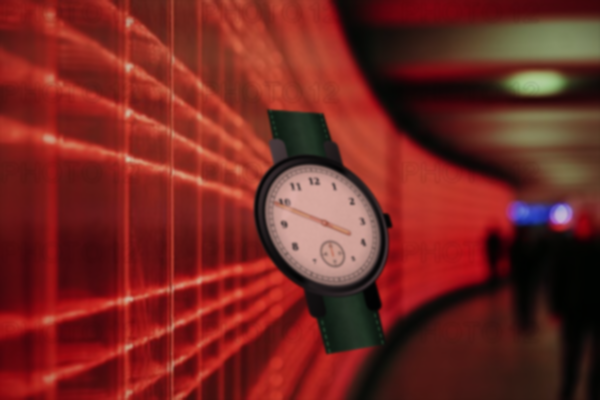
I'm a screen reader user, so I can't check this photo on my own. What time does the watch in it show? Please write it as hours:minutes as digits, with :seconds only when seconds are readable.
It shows 3:49
